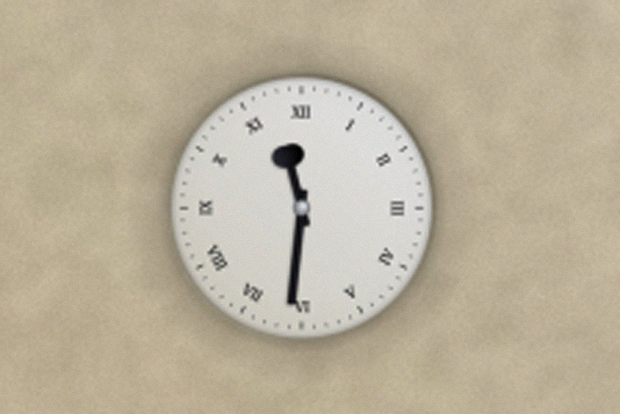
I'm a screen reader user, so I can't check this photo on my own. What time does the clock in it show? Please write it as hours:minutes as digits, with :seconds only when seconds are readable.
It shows 11:31
